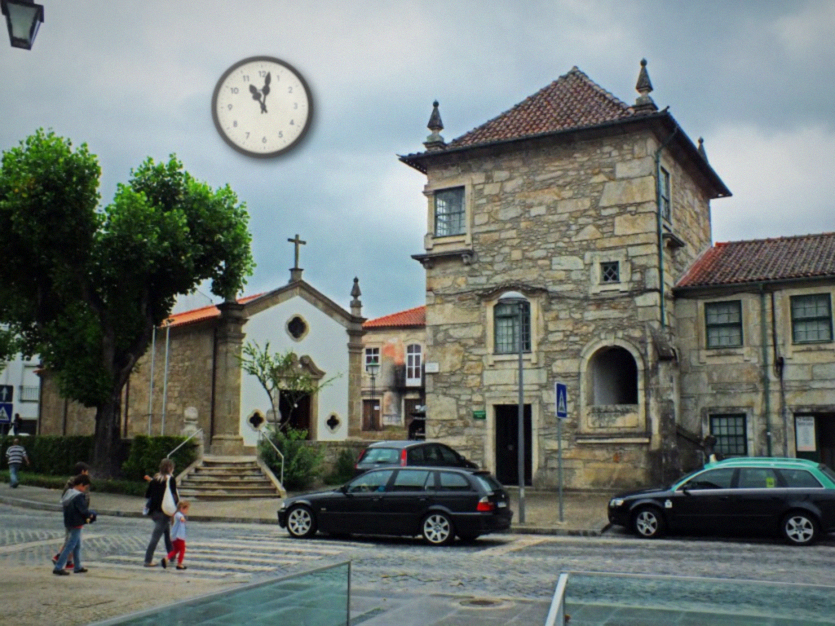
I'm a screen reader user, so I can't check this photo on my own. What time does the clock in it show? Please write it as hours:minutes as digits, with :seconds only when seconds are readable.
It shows 11:02
